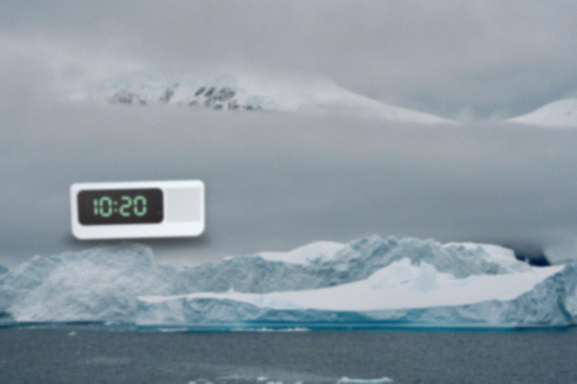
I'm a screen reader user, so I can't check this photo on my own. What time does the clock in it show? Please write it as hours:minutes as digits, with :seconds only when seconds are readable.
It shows 10:20
